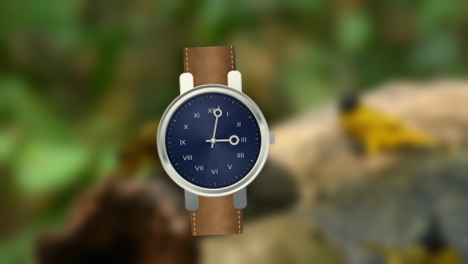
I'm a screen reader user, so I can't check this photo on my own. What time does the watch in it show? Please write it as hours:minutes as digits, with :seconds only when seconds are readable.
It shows 3:02
